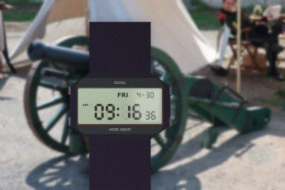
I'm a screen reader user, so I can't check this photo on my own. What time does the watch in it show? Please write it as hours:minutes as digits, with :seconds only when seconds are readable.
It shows 9:16:36
